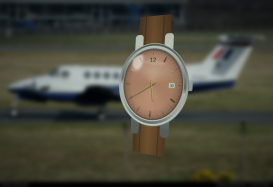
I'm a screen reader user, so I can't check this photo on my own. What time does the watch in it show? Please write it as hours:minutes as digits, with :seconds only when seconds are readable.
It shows 5:40
